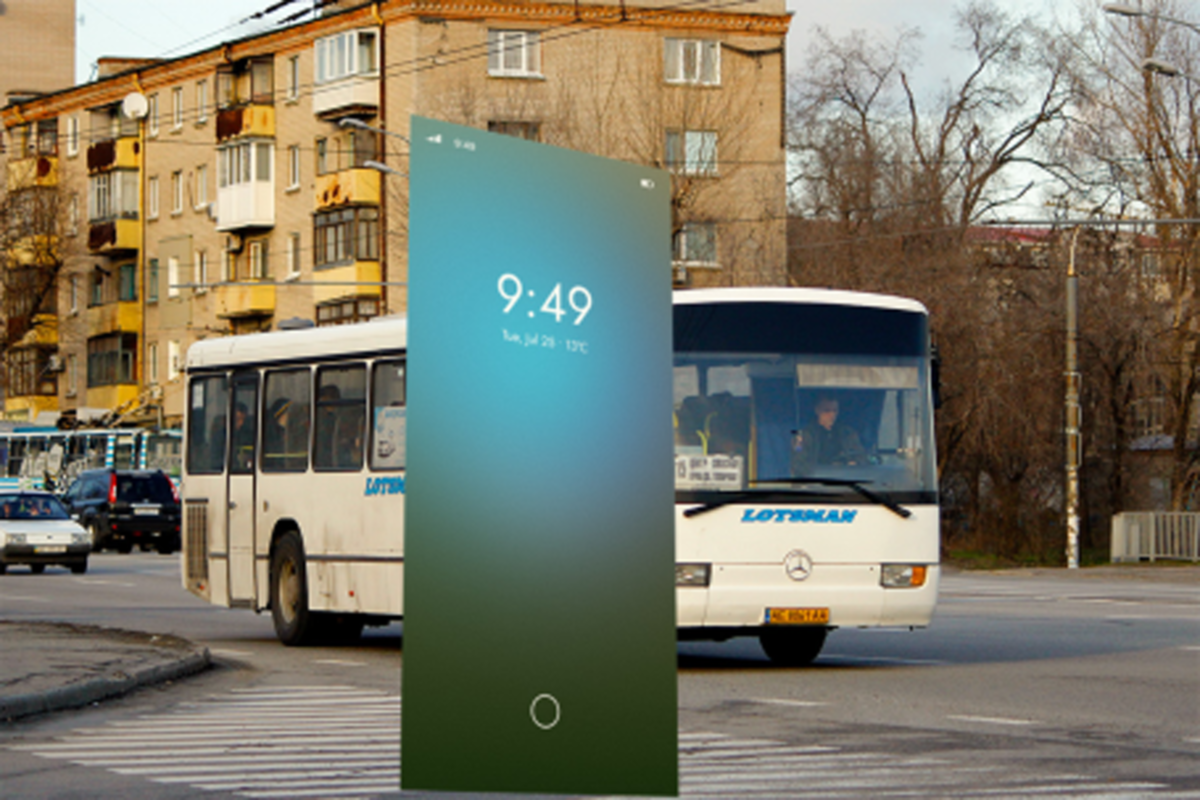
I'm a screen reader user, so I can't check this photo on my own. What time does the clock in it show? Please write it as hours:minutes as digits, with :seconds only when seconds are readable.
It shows 9:49
